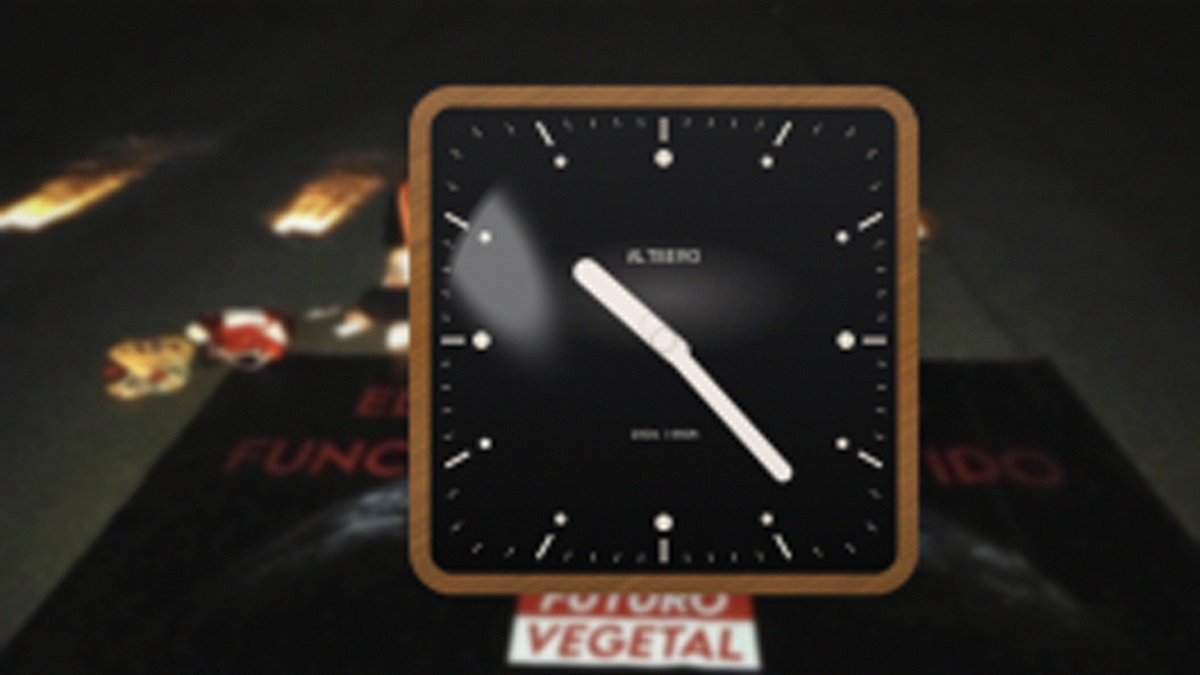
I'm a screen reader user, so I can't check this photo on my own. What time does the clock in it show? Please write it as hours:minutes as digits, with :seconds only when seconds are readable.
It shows 10:23
